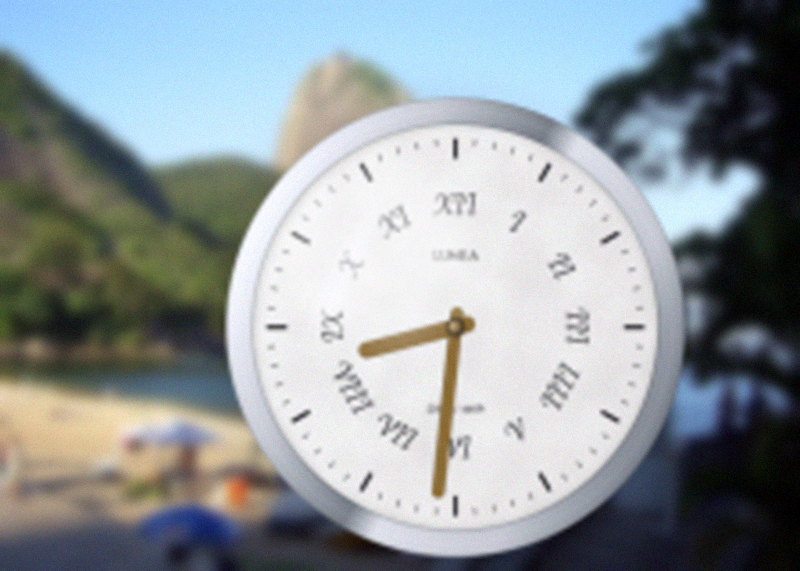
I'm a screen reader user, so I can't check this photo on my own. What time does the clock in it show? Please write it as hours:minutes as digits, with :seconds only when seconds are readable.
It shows 8:31
